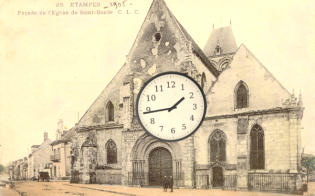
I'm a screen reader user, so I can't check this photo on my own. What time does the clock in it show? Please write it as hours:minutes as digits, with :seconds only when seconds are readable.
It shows 1:44
